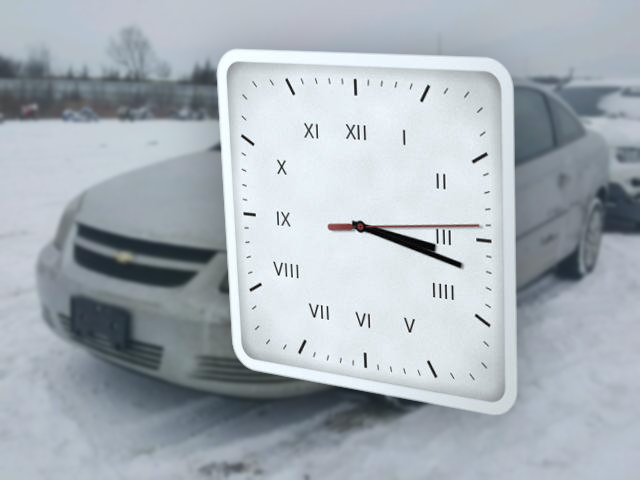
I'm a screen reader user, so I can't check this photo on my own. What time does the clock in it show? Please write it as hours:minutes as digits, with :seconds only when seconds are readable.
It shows 3:17:14
